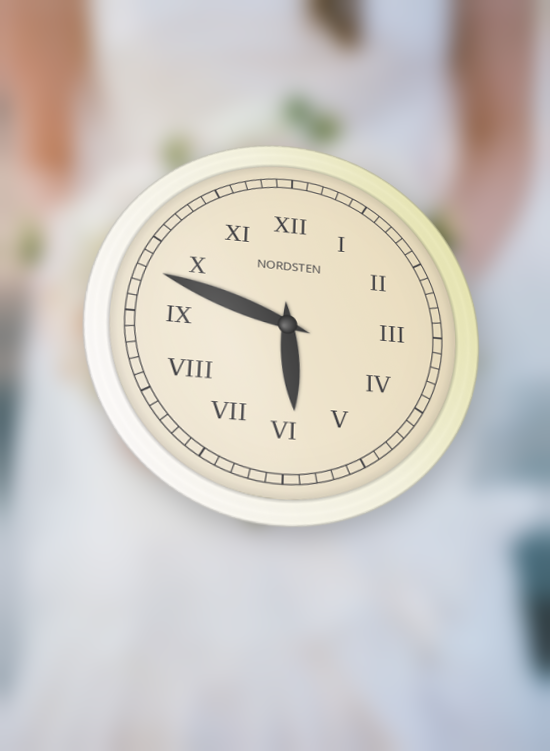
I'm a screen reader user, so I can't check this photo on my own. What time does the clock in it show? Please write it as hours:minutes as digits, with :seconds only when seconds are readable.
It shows 5:48
